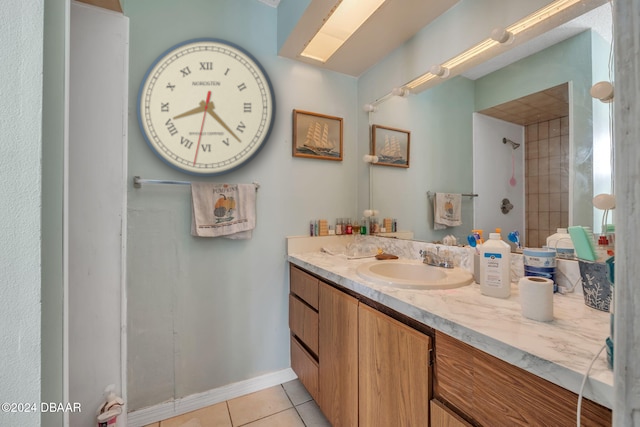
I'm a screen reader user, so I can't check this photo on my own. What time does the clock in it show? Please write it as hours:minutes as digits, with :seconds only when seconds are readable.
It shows 8:22:32
